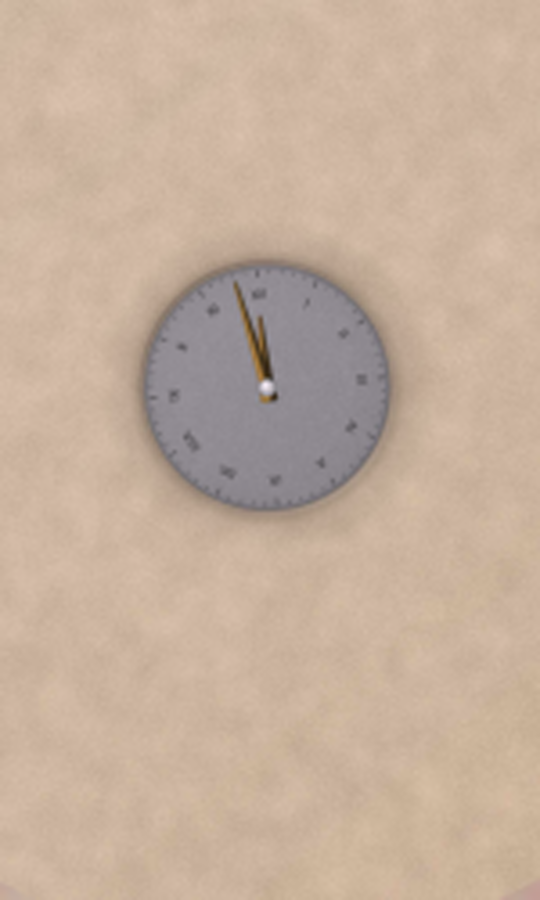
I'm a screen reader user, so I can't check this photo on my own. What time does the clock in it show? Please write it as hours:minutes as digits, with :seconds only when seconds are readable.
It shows 11:58
